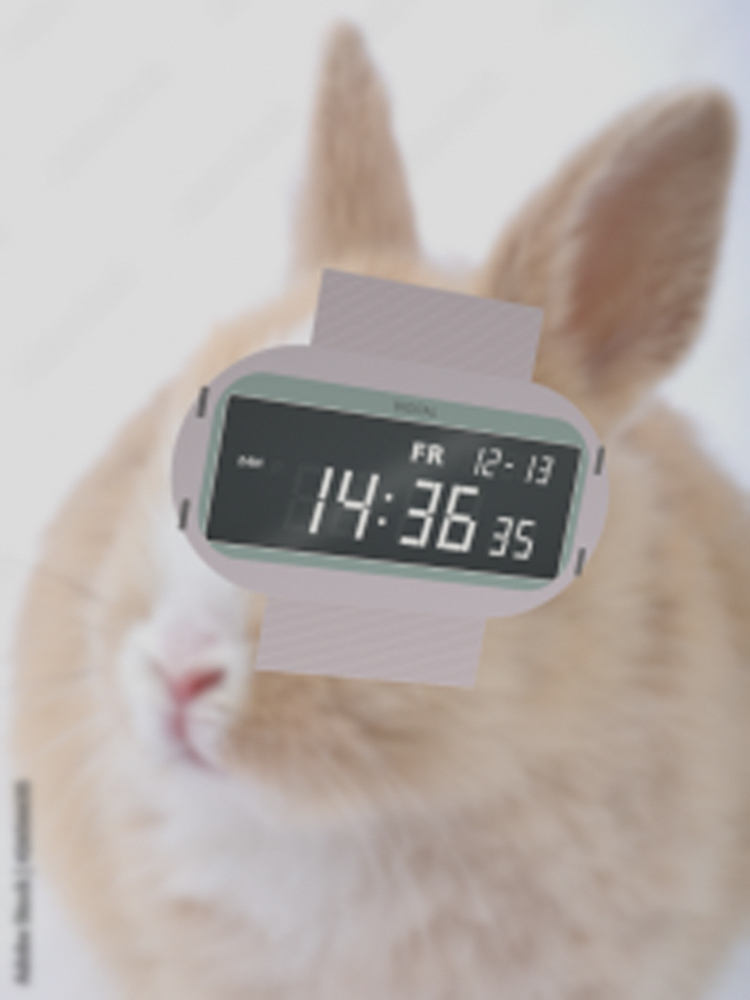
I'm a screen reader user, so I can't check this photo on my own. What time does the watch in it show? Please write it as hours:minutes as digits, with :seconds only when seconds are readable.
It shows 14:36:35
